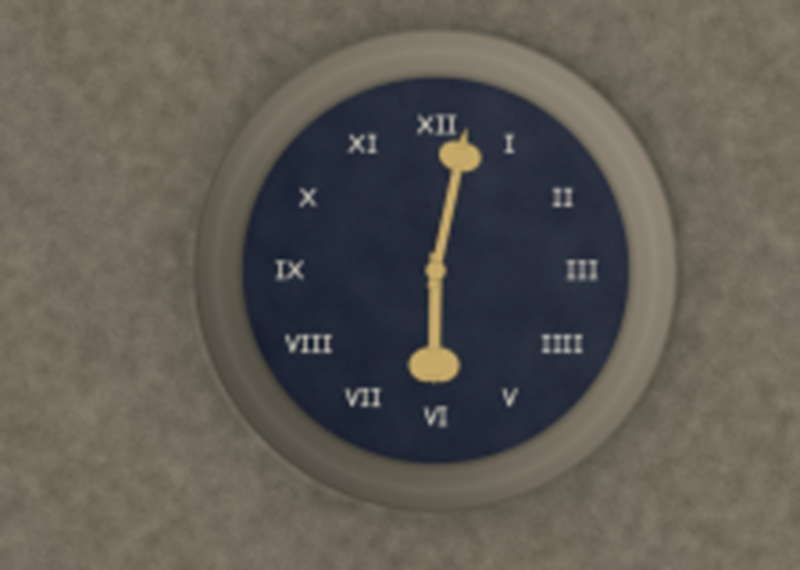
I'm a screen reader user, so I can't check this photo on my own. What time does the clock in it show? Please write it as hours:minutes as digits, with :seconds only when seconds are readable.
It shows 6:02
